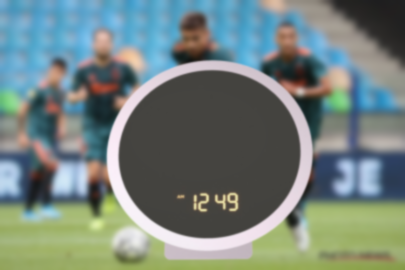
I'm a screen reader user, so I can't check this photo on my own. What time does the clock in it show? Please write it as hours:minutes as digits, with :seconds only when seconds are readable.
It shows 12:49
